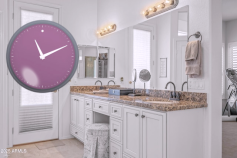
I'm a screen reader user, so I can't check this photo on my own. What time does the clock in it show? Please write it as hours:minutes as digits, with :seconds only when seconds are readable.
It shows 11:11
